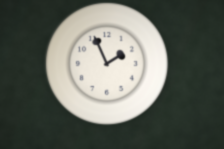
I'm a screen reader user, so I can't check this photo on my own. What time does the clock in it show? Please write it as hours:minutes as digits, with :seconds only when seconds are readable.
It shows 1:56
